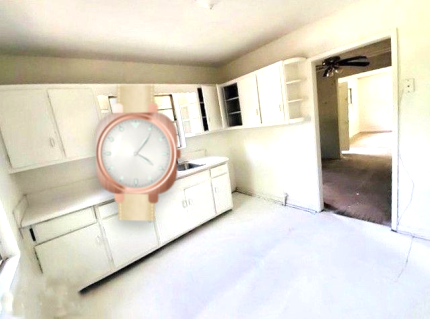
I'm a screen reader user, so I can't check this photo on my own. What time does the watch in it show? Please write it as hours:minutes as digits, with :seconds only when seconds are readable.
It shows 4:06
